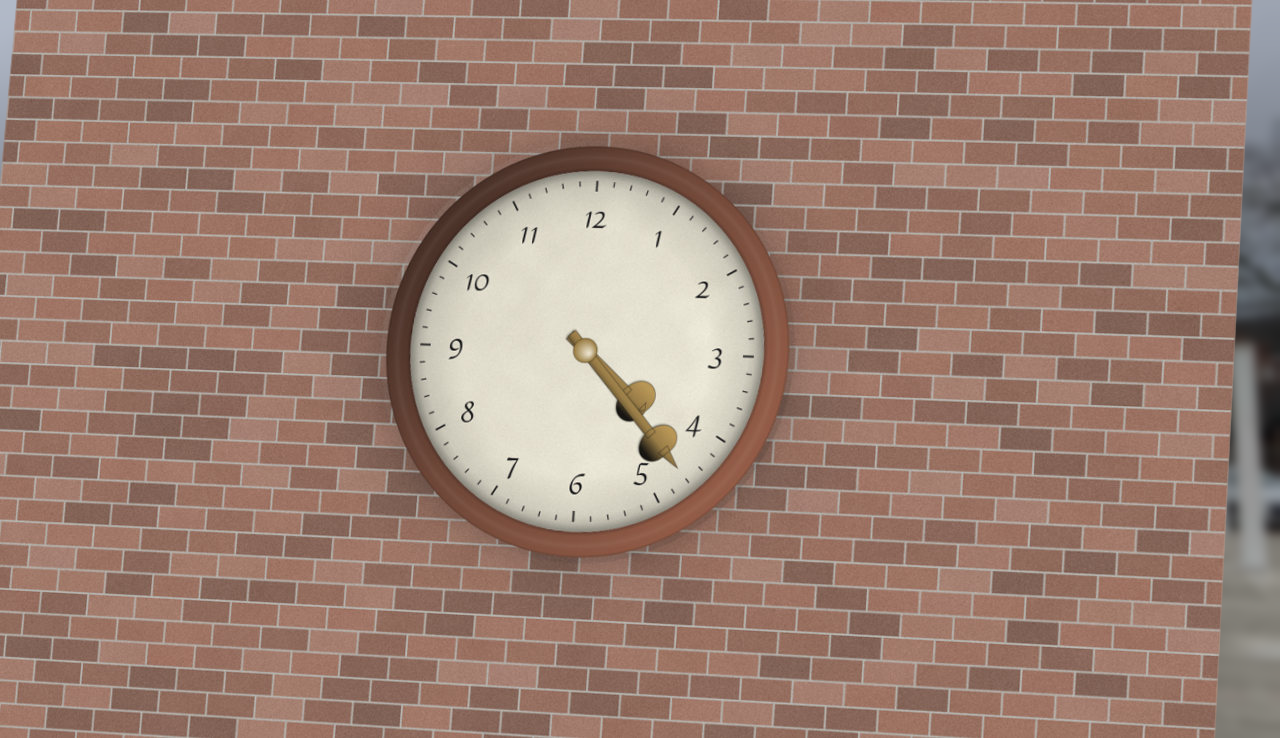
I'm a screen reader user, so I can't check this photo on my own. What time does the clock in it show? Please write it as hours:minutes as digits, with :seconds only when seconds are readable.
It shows 4:23
